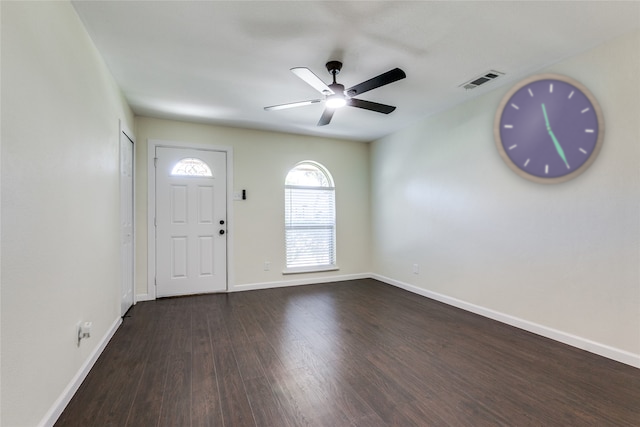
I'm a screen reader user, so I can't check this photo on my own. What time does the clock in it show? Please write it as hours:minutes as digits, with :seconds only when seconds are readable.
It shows 11:25
